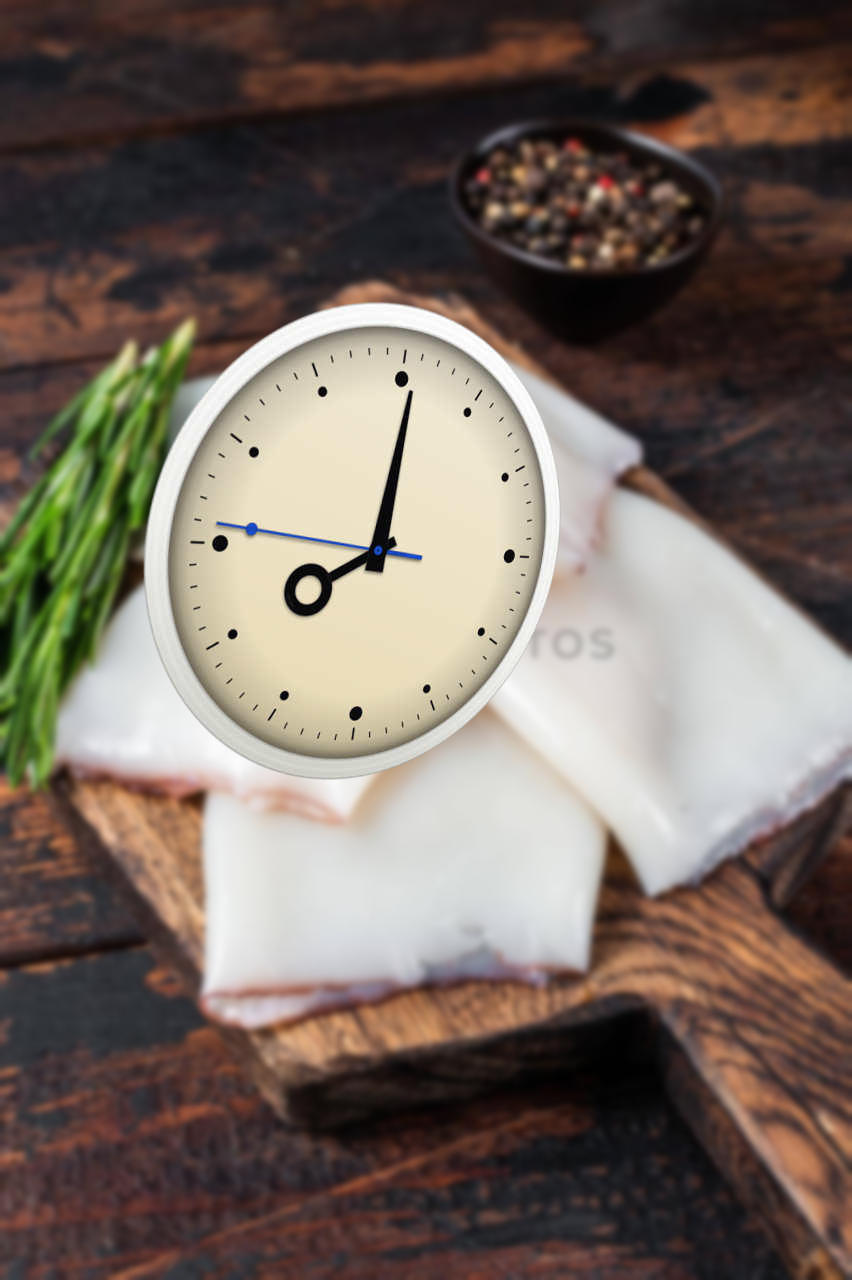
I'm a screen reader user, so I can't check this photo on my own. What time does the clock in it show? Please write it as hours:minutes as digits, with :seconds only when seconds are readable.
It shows 8:00:46
